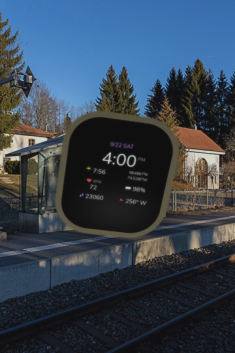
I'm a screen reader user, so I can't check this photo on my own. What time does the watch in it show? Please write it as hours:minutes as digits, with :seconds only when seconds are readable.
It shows 4:00
